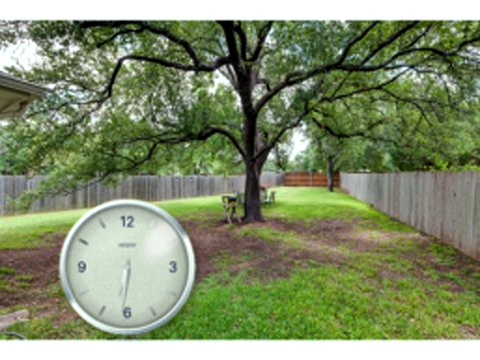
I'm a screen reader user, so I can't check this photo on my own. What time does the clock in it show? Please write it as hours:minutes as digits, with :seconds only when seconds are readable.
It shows 6:31
